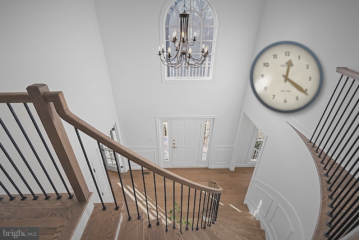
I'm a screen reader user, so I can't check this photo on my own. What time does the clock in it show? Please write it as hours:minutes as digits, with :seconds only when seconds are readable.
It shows 12:21
